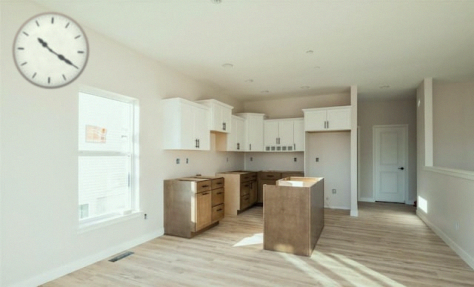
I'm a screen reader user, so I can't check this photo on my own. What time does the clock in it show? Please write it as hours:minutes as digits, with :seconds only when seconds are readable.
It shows 10:20
